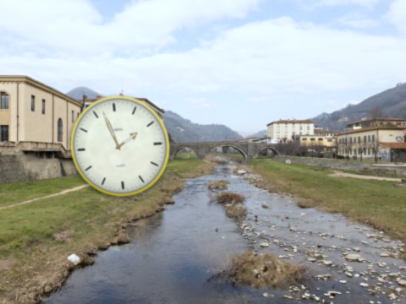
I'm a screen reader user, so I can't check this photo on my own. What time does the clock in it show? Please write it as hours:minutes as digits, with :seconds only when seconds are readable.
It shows 1:57
